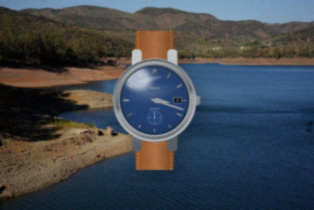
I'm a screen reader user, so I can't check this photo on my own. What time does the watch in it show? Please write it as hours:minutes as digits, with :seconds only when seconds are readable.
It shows 3:18
